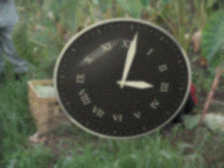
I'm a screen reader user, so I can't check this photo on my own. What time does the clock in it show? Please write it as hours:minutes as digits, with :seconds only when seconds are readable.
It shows 3:01
